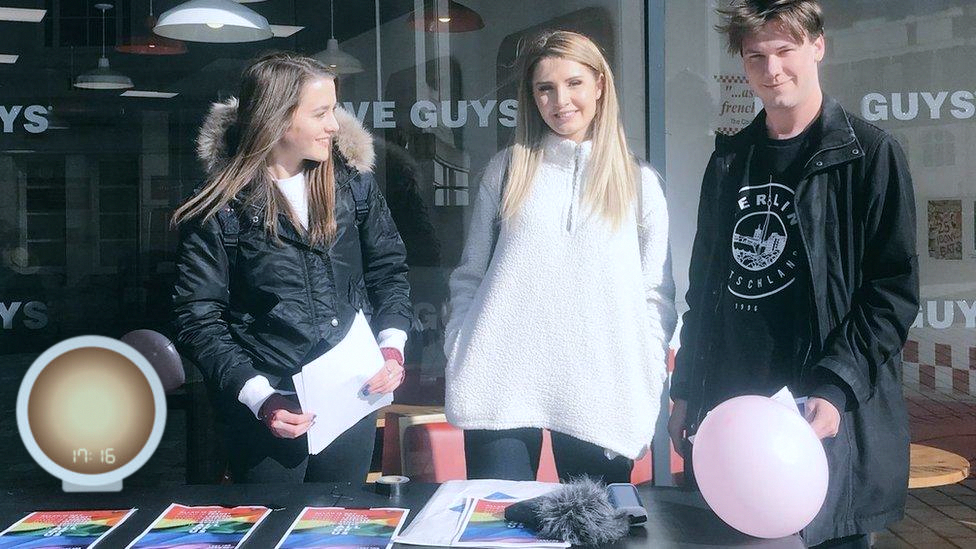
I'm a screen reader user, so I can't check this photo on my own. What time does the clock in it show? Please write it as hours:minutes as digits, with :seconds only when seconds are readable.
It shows 17:16
